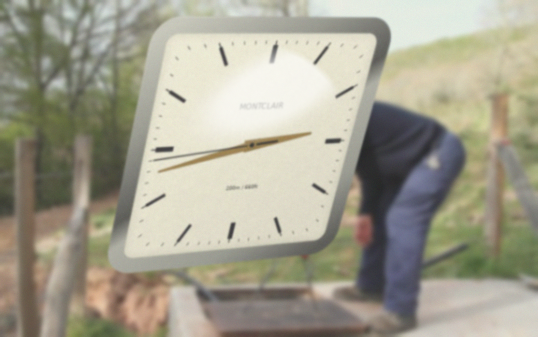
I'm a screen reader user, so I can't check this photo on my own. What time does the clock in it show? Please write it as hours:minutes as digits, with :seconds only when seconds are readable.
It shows 2:42:44
